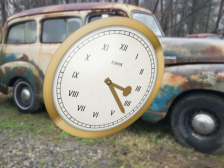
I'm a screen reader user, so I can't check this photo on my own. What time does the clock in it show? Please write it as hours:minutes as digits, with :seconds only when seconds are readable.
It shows 3:22
